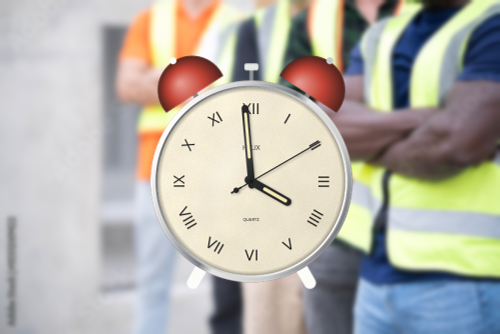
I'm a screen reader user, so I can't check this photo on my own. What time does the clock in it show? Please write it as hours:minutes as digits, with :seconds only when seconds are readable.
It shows 3:59:10
